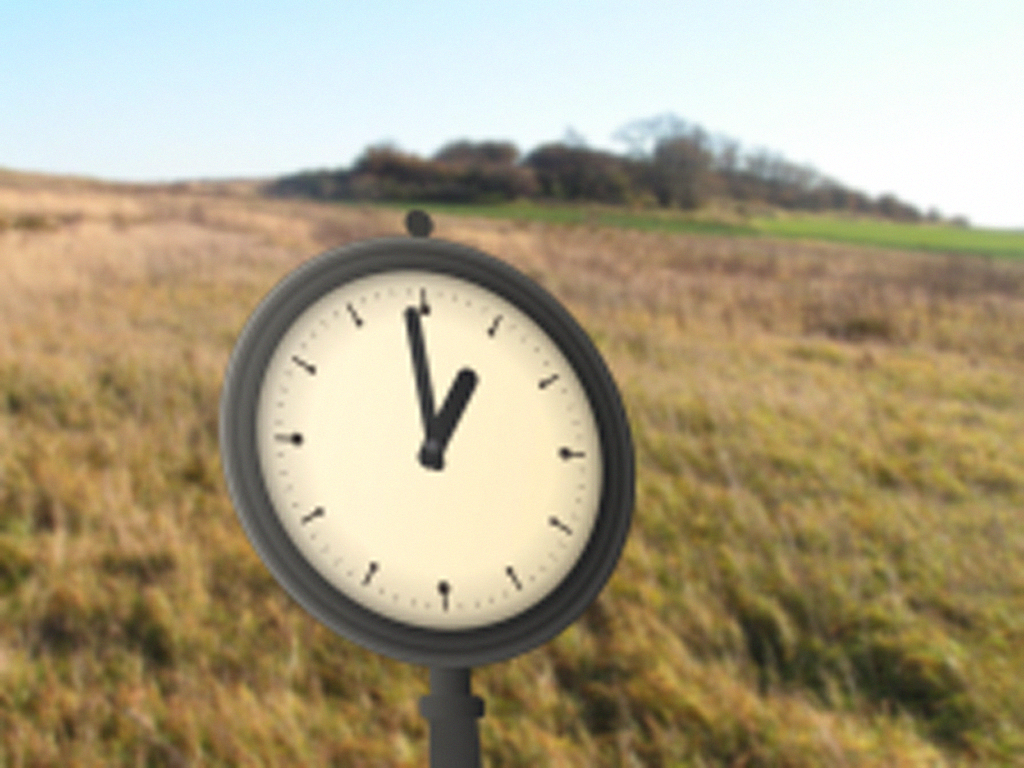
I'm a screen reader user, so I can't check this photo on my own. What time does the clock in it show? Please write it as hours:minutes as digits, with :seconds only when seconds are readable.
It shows 12:59
